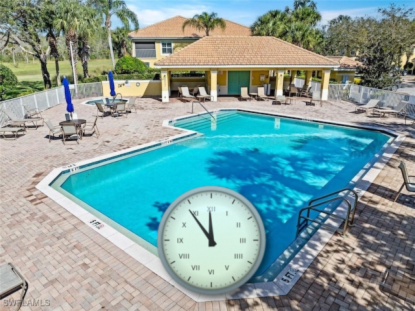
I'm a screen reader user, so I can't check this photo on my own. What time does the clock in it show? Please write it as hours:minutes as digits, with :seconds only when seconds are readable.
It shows 11:54
